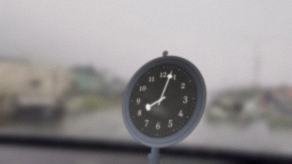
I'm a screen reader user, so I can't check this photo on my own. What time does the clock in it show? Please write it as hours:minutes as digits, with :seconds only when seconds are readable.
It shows 8:03
